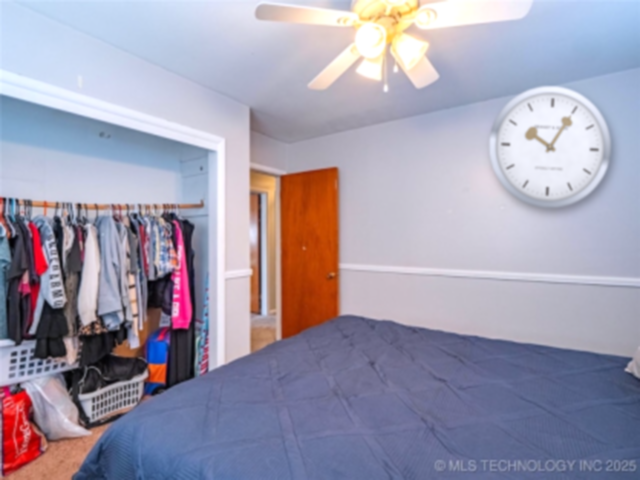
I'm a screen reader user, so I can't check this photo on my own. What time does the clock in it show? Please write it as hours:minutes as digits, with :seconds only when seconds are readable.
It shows 10:05
